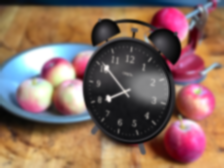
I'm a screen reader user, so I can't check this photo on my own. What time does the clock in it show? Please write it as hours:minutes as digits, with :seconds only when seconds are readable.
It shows 7:51
